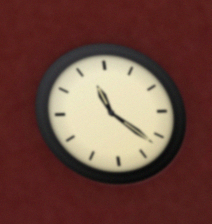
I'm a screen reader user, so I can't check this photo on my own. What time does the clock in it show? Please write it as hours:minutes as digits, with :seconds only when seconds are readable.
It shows 11:22
